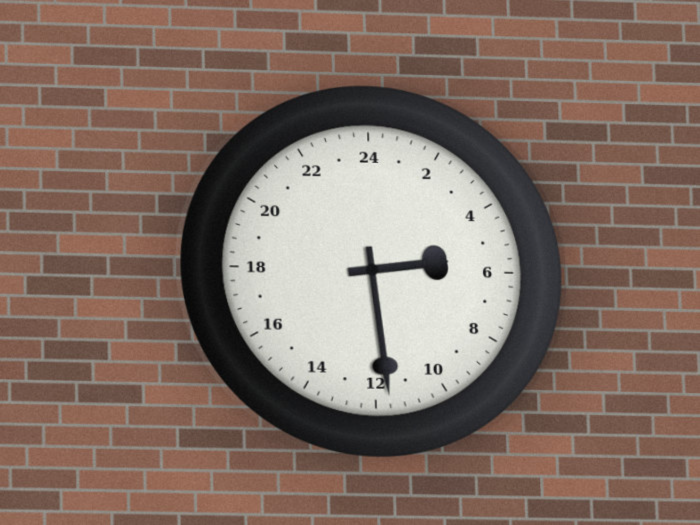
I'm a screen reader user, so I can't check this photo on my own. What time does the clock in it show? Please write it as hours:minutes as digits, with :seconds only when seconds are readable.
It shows 5:29
